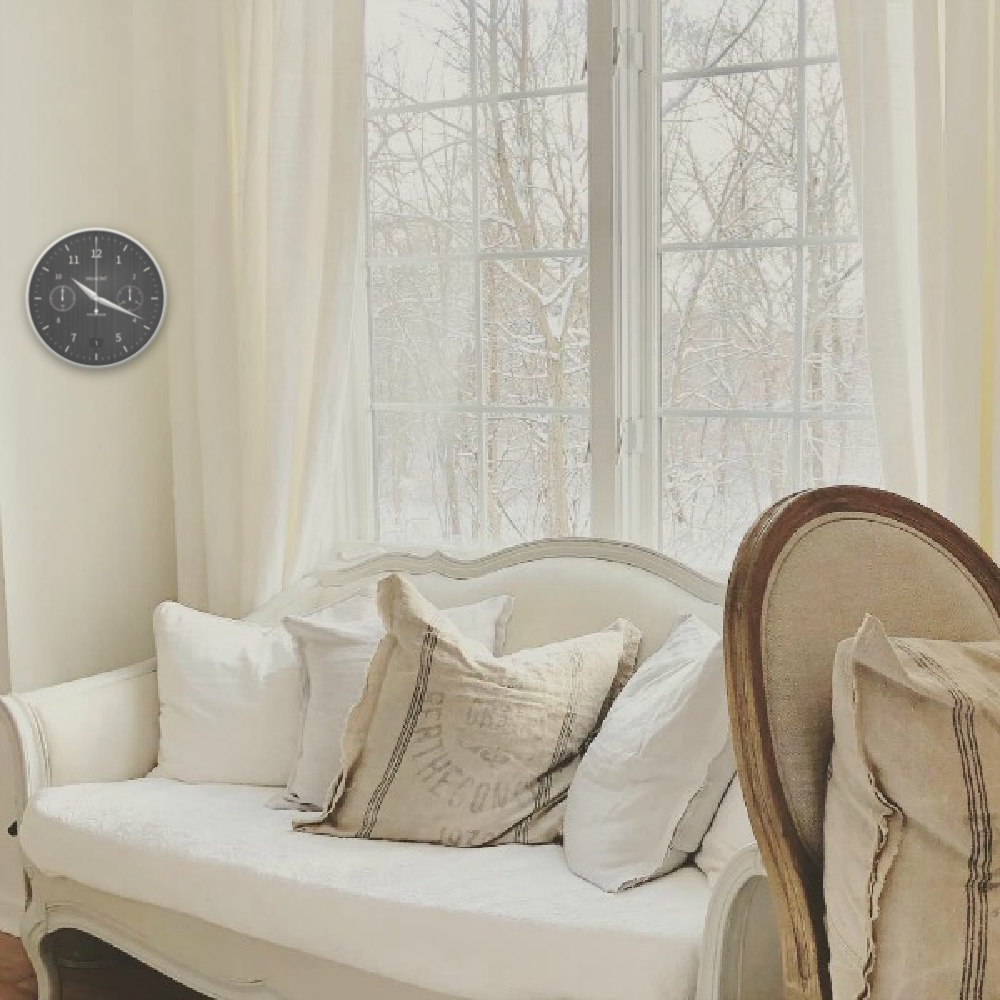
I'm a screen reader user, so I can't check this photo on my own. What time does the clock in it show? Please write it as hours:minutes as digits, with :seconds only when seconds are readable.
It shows 10:19
